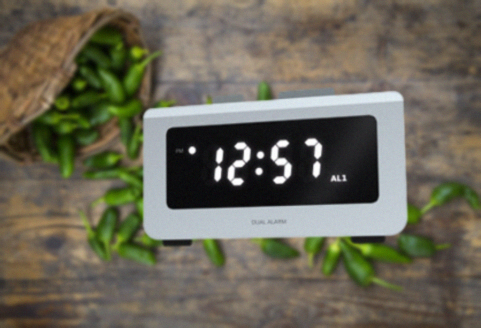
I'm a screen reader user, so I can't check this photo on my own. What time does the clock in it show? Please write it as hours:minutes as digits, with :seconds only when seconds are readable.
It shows 12:57
